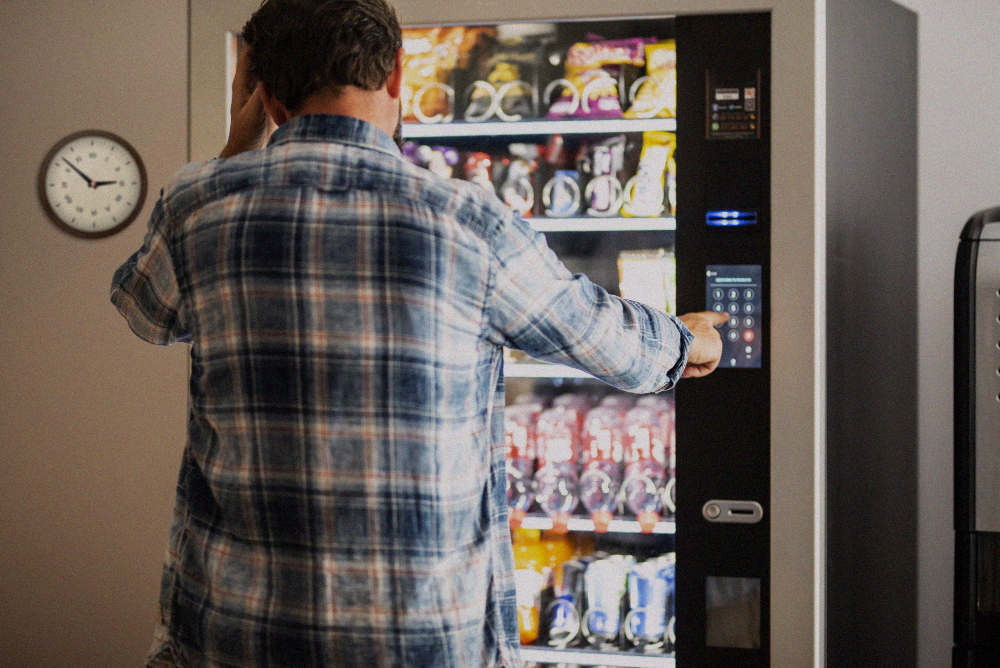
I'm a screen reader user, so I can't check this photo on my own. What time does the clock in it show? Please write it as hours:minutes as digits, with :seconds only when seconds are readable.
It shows 2:52
